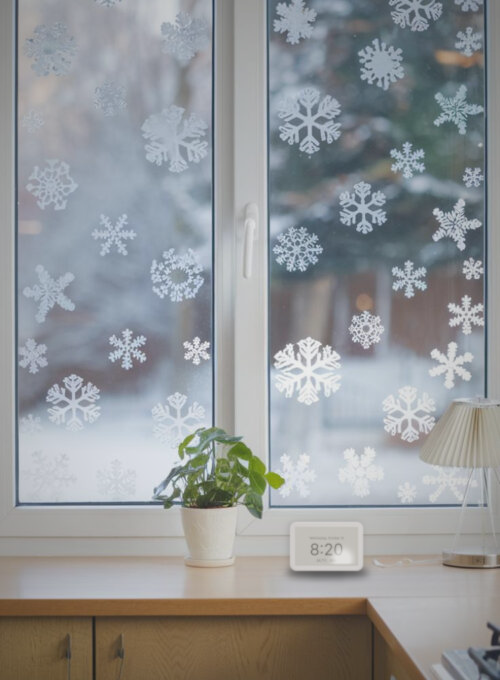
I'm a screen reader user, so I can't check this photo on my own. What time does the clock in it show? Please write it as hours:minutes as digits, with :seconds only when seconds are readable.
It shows 8:20
